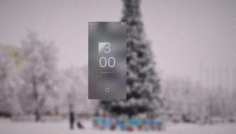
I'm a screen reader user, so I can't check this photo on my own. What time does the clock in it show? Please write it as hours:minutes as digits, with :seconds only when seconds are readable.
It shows 3:00
